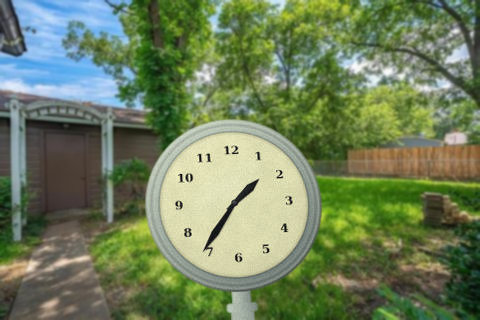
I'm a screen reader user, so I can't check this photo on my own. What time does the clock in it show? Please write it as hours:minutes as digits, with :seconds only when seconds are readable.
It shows 1:36
